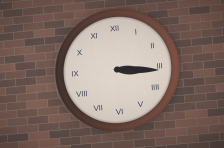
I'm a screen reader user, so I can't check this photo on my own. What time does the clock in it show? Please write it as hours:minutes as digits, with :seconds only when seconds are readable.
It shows 3:16
